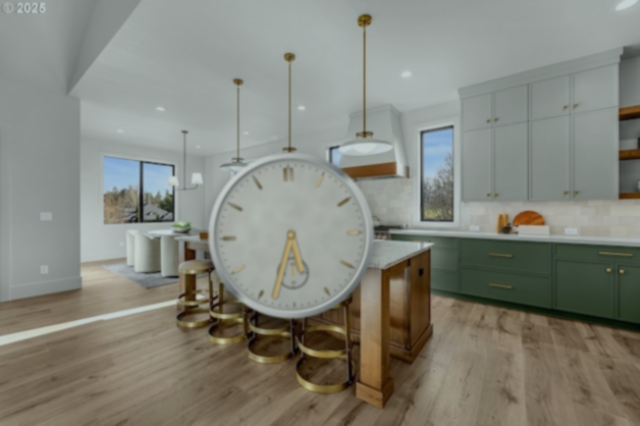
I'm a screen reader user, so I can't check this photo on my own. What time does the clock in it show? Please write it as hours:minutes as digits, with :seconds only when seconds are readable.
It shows 5:33
